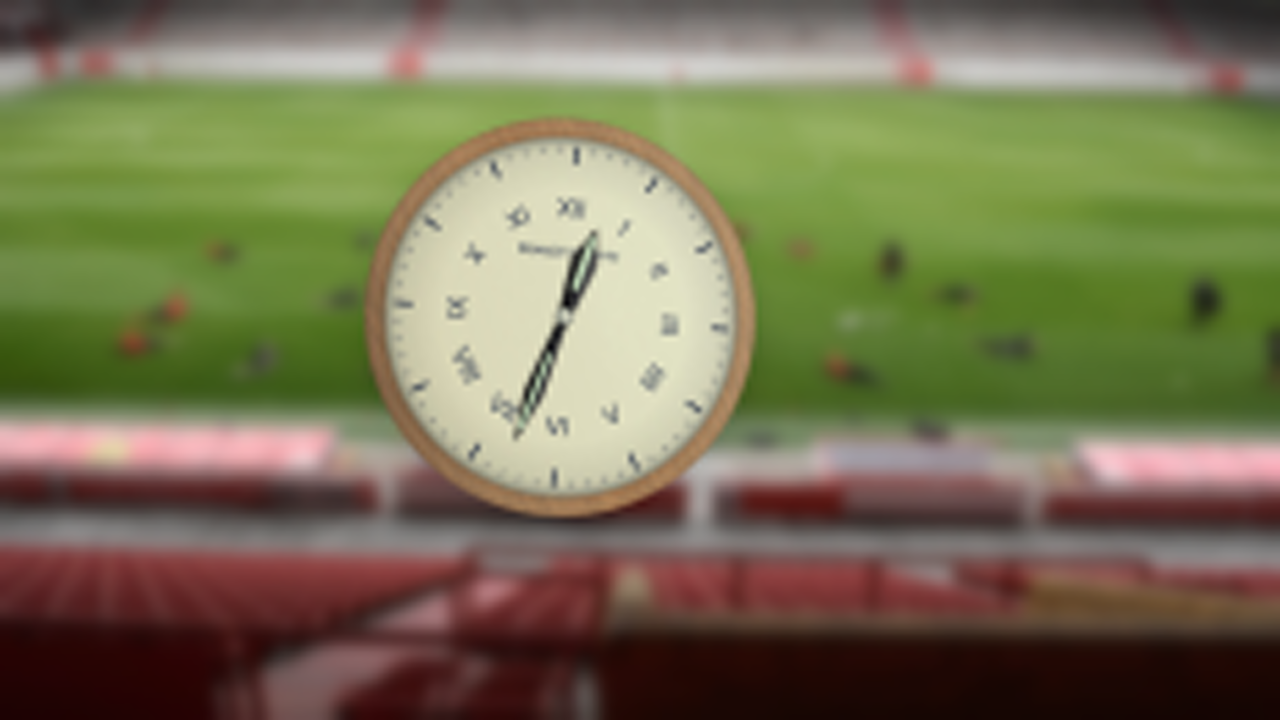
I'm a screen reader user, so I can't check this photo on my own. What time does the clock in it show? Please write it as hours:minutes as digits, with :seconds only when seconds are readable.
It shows 12:33
